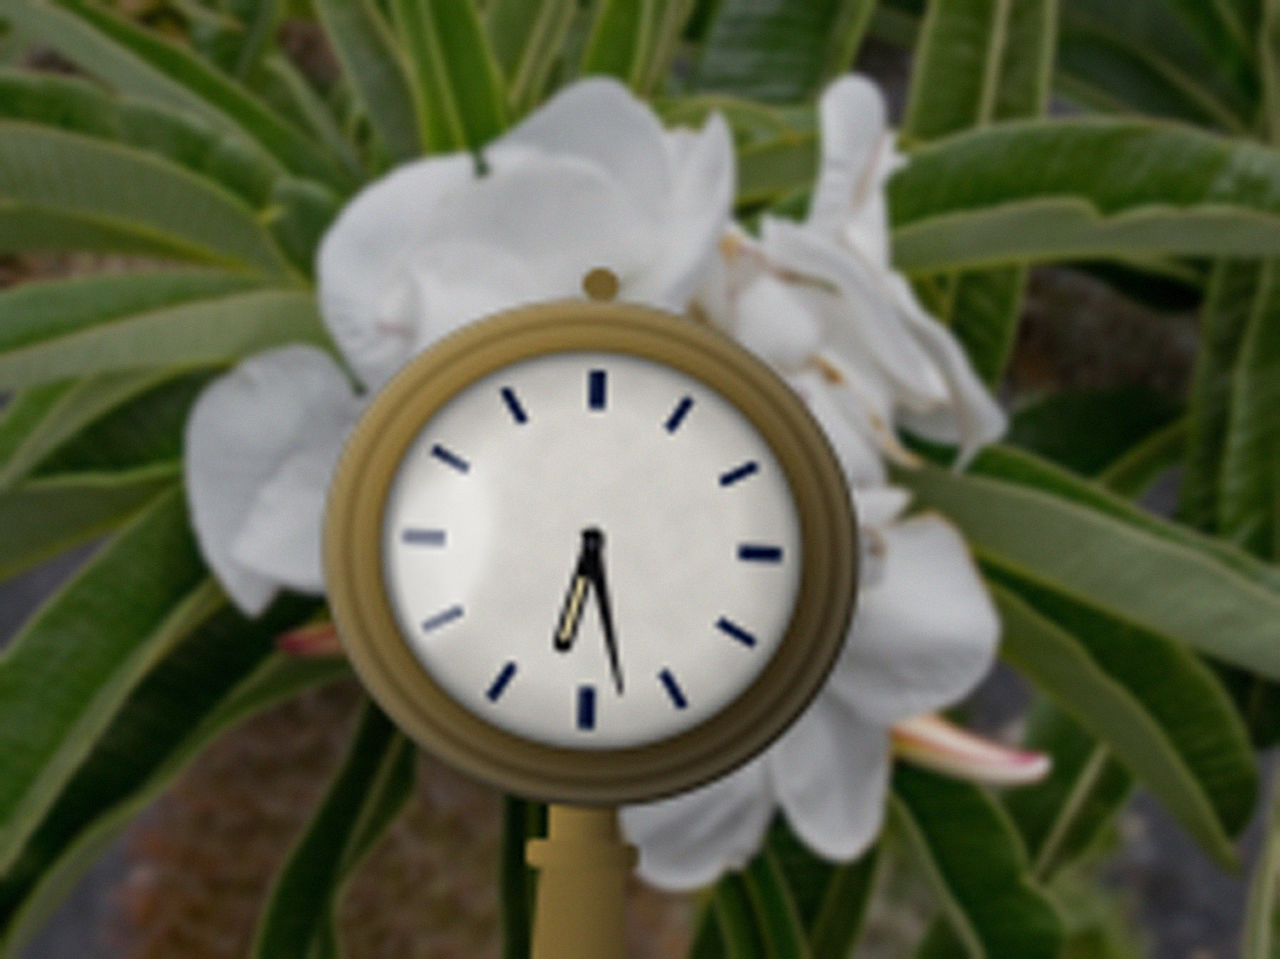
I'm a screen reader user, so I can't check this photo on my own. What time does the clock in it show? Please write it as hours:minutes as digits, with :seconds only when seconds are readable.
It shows 6:28
